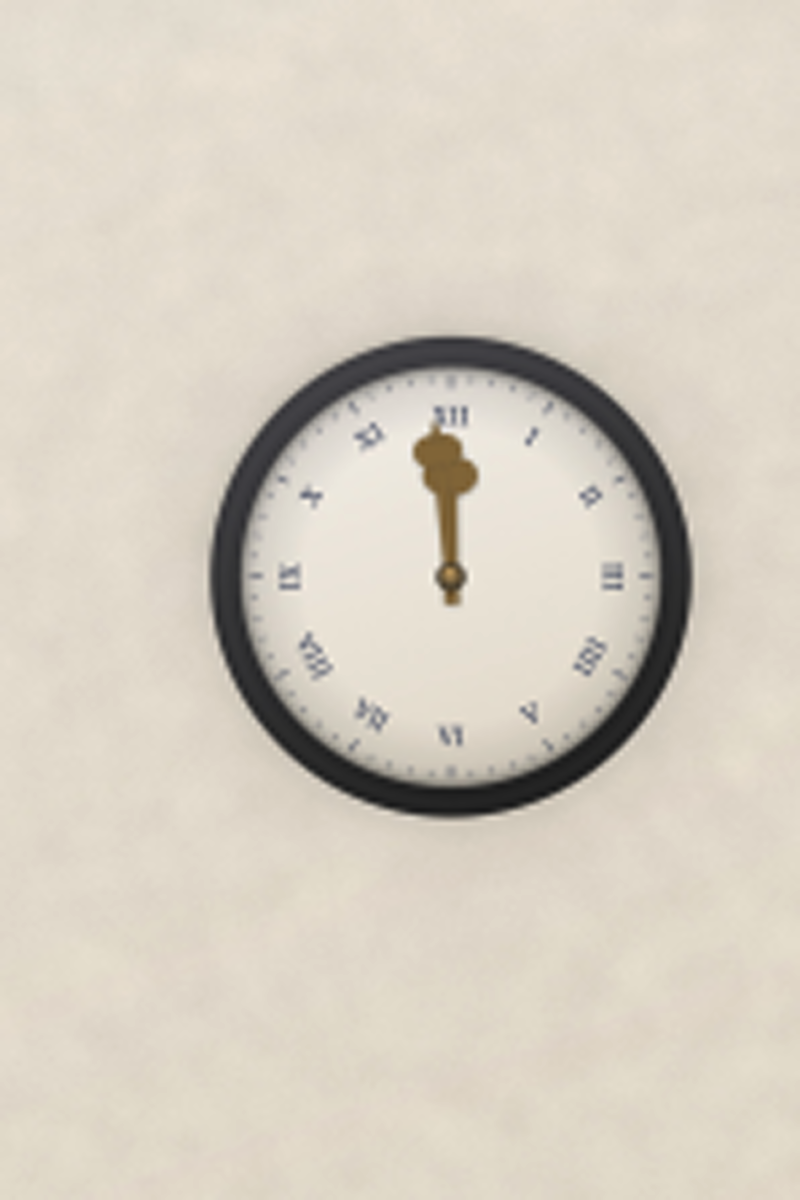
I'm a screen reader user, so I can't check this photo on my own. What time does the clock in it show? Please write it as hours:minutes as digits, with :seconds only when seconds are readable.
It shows 11:59
